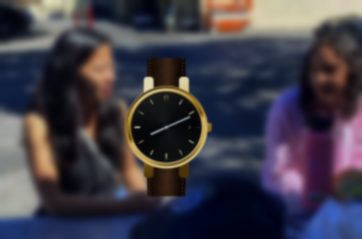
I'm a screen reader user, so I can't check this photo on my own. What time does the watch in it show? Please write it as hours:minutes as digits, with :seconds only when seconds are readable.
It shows 8:11
